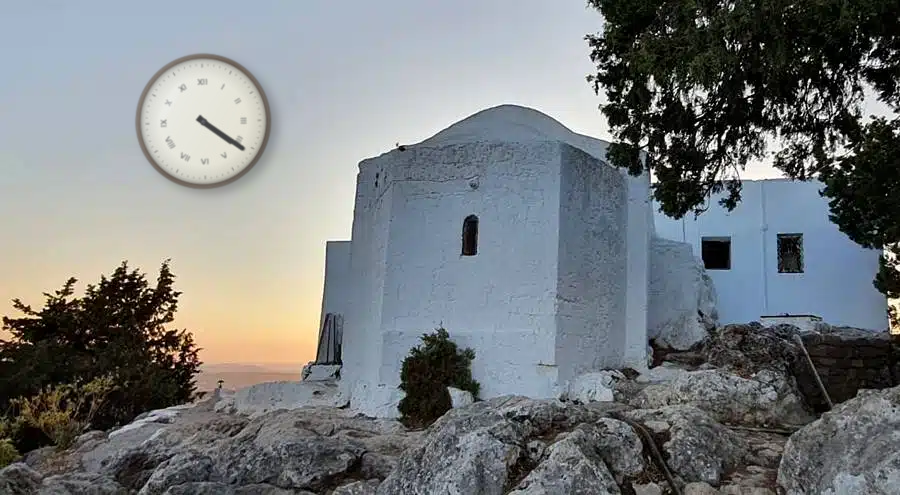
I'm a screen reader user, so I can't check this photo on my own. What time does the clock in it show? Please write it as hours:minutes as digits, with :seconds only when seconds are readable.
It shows 4:21
